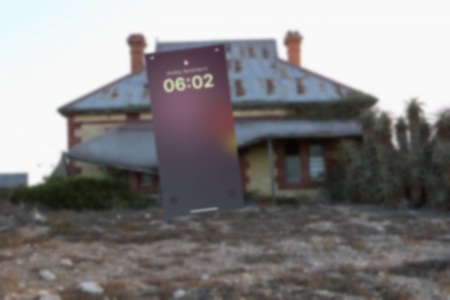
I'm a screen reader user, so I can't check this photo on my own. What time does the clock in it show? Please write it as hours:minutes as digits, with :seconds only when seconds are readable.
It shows 6:02
